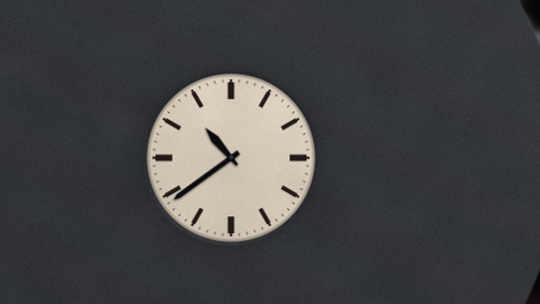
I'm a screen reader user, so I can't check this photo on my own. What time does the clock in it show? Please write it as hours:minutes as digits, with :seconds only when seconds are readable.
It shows 10:39
